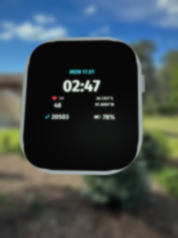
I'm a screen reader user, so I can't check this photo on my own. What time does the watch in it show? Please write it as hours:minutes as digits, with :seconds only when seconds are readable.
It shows 2:47
